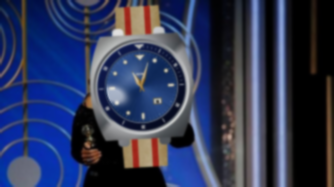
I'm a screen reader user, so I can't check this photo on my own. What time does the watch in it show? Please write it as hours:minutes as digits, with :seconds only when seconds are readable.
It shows 11:03
